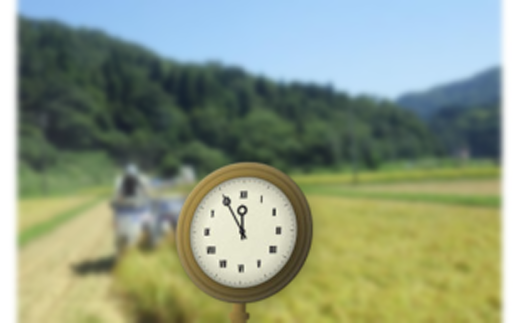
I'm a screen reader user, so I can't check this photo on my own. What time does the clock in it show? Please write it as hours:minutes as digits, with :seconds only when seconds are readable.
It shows 11:55
